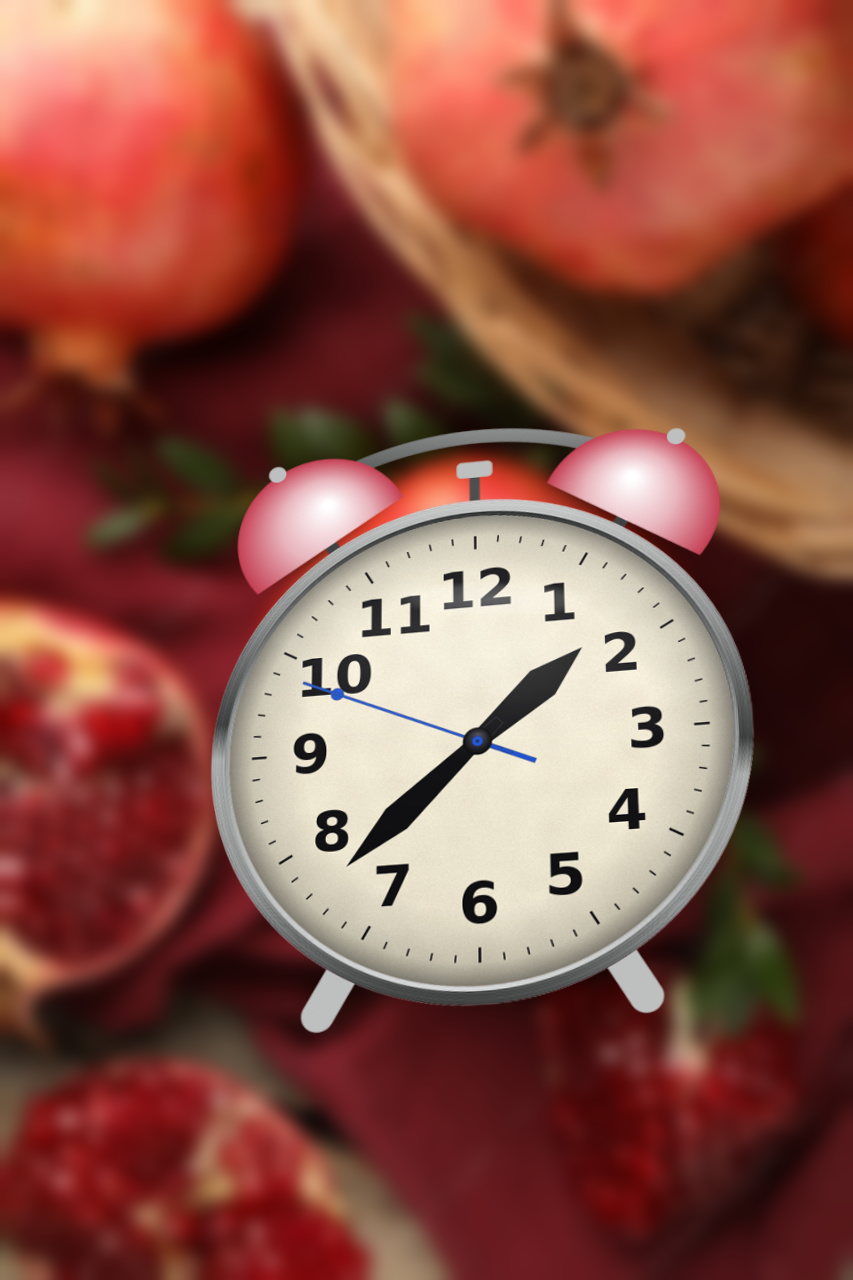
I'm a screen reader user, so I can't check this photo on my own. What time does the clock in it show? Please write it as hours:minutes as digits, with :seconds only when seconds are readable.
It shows 1:37:49
